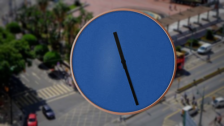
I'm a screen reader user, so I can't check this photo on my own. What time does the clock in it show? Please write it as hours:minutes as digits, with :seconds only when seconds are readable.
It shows 11:27
